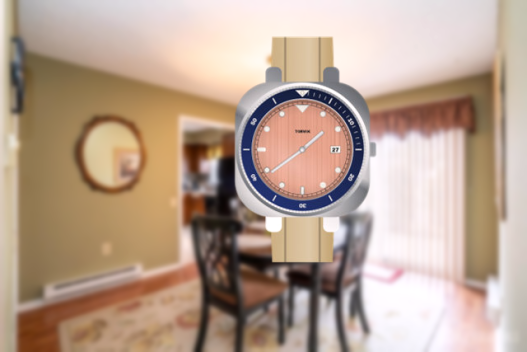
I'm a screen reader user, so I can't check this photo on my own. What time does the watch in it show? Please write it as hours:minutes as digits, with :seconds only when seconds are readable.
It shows 1:39
